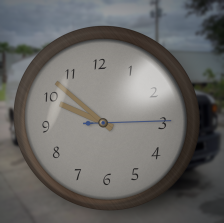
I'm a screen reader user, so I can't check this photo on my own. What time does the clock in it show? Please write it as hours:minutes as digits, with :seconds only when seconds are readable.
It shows 9:52:15
